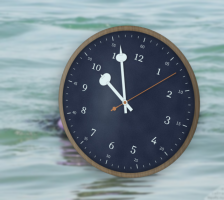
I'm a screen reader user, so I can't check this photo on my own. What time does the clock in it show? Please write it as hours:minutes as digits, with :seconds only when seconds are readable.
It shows 9:56:07
